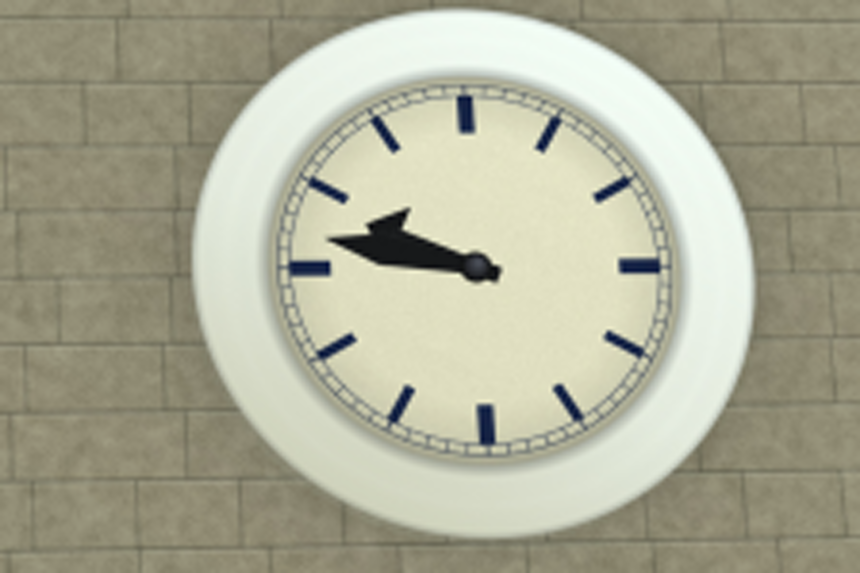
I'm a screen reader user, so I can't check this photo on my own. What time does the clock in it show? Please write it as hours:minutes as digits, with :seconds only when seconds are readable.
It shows 9:47
